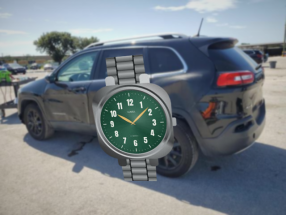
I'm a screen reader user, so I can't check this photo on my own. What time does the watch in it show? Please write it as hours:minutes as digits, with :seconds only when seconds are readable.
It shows 10:08
